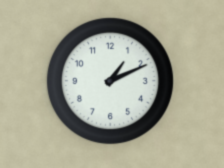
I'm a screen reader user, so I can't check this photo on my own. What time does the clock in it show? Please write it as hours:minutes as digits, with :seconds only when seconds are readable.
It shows 1:11
